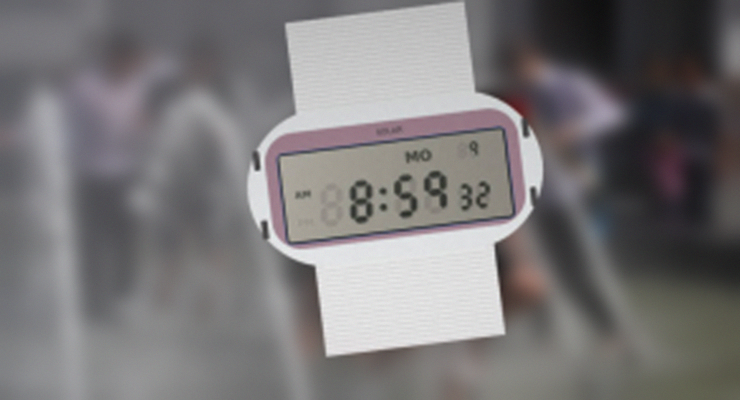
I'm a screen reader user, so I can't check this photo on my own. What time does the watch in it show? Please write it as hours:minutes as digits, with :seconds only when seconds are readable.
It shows 8:59:32
